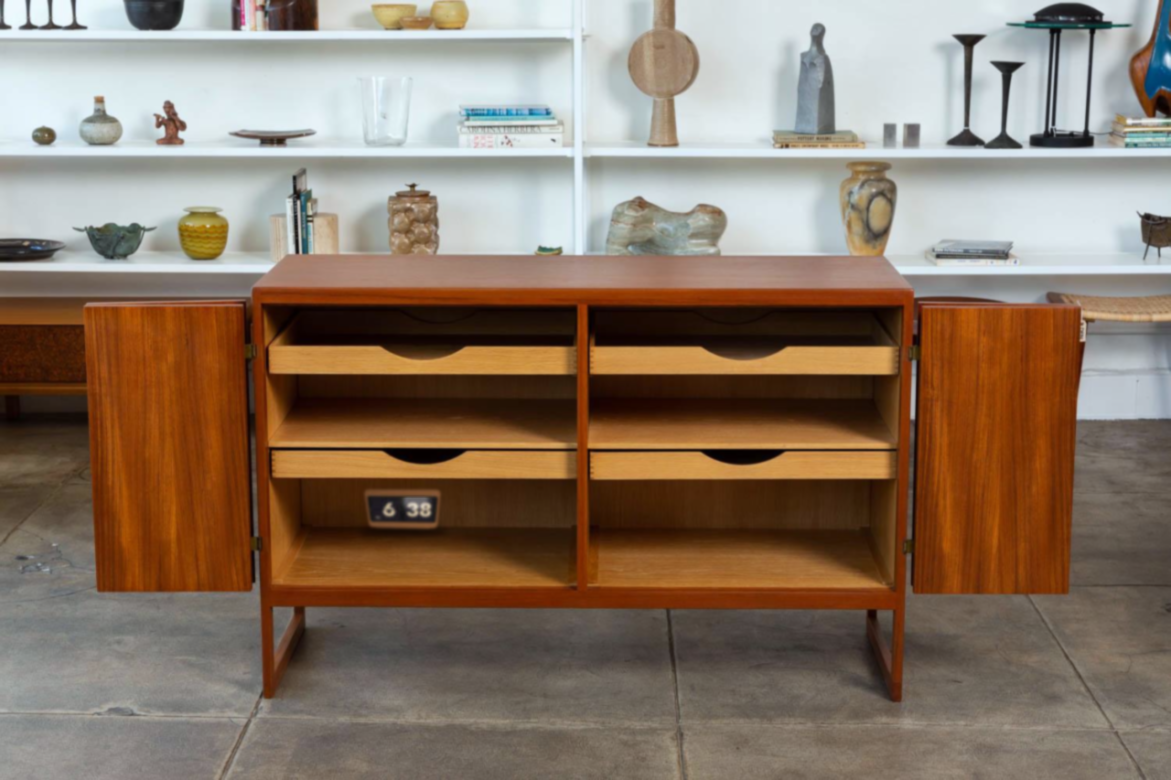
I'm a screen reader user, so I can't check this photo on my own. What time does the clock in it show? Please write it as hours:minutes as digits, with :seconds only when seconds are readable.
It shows 6:38
